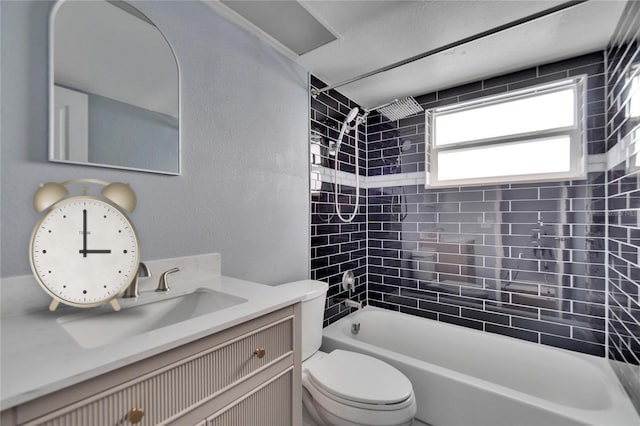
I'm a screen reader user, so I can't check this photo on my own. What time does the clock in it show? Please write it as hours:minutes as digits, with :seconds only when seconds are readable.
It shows 3:00
